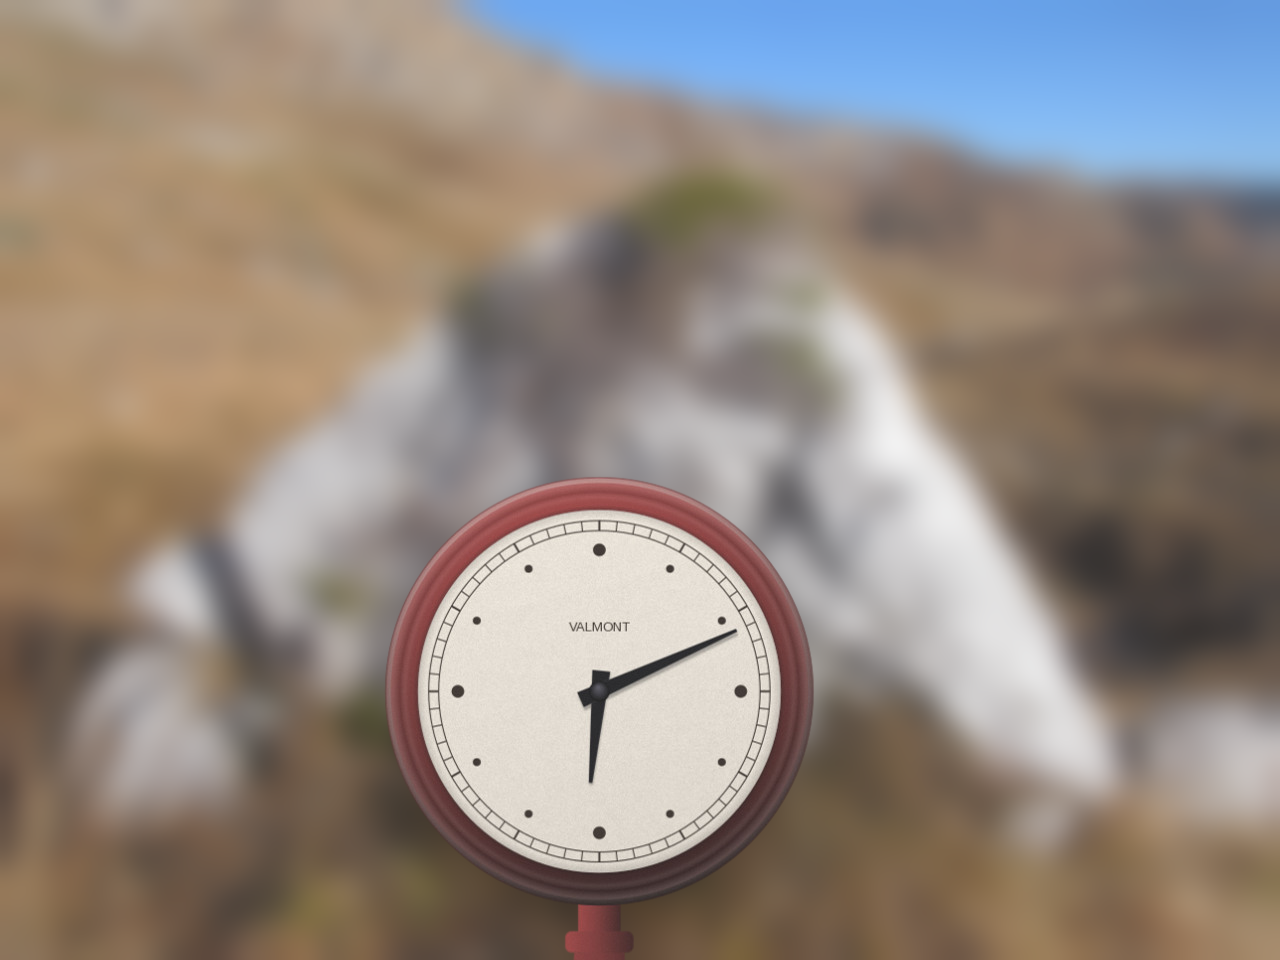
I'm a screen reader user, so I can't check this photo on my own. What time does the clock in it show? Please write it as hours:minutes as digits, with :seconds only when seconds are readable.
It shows 6:11
